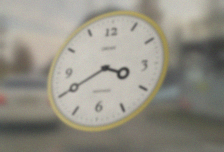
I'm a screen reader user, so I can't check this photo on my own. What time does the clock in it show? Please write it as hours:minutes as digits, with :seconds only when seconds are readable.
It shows 3:40
